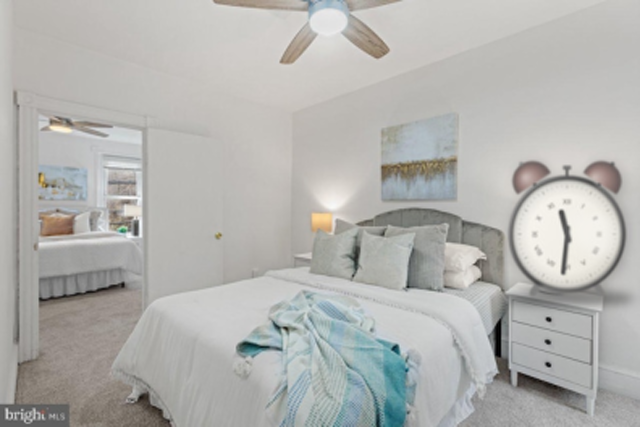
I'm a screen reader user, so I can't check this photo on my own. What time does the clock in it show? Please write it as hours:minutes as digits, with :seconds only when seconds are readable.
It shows 11:31
